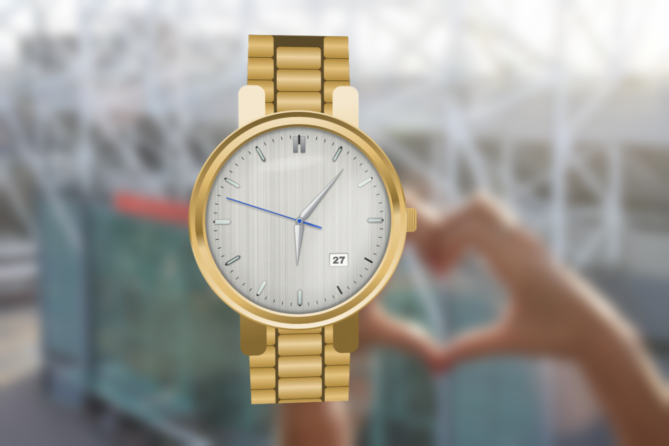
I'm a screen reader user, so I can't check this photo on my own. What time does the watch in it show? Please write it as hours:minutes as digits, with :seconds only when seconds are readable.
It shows 6:06:48
